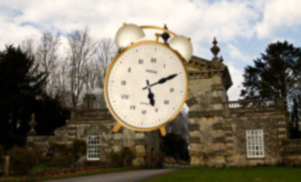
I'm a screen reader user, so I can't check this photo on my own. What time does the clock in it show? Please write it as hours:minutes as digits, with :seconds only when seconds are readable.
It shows 5:10
